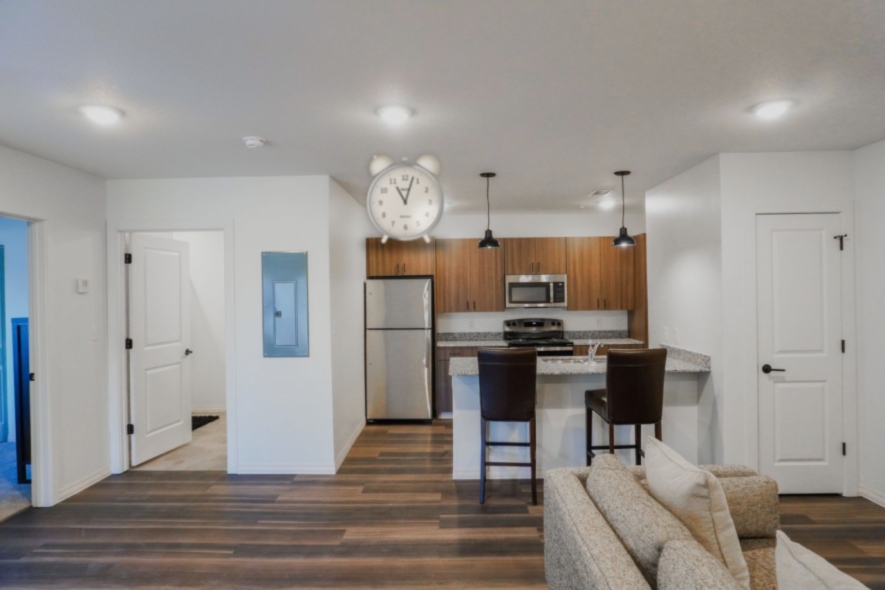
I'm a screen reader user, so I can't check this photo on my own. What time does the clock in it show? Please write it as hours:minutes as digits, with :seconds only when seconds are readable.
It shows 11:03
